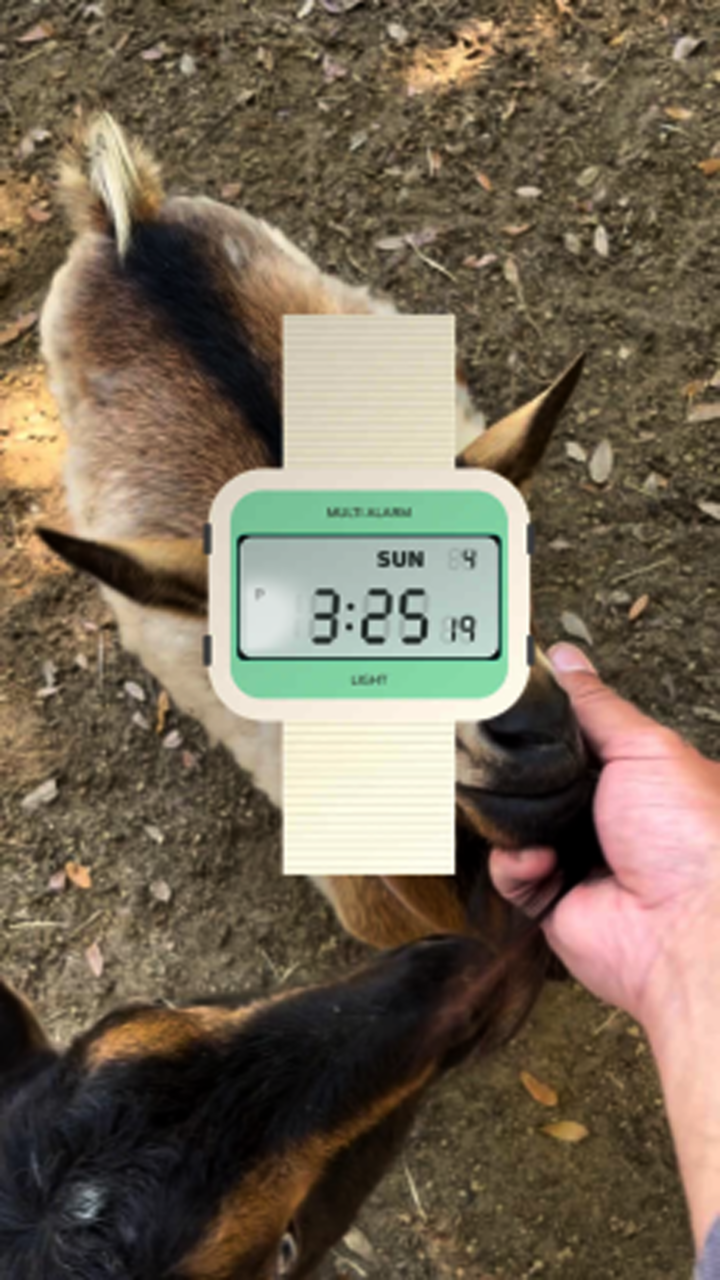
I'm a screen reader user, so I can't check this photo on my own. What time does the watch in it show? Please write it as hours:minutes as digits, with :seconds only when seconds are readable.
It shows 3:25:19
